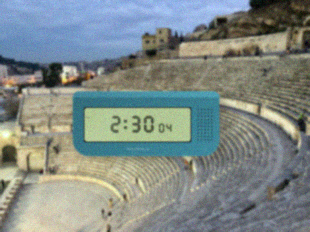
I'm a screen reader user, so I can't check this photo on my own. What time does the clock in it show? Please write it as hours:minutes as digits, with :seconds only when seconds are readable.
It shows 2:30
